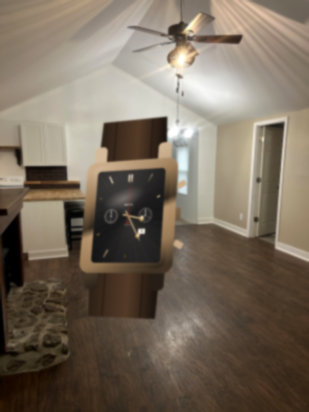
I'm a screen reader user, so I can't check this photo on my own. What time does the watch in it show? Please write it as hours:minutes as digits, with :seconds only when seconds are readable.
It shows 3:25
